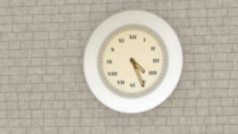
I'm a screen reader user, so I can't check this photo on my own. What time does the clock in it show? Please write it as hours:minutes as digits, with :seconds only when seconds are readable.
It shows 4:26
